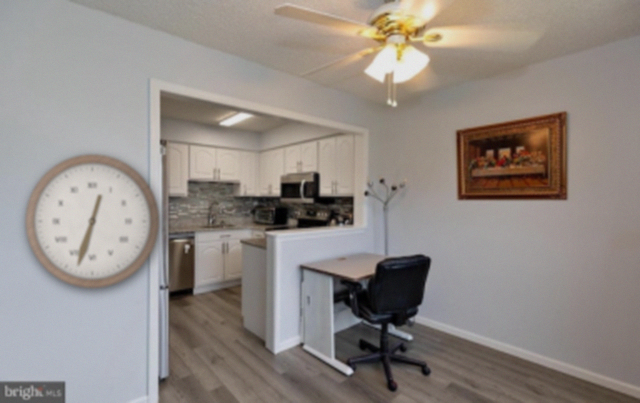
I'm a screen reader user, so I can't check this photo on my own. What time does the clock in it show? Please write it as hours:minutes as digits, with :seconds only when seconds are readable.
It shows 12:33
